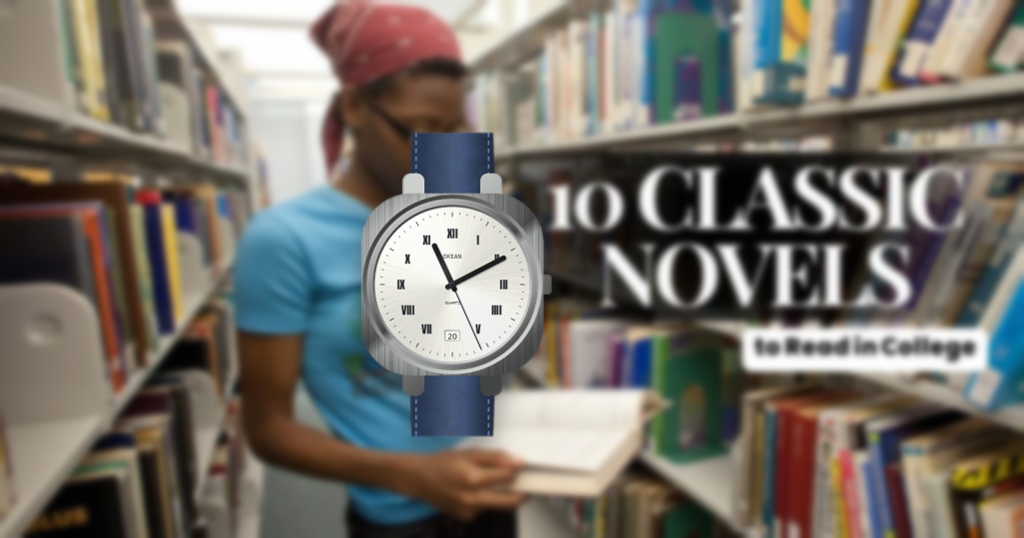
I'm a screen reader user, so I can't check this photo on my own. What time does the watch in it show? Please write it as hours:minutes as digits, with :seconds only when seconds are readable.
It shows 11:10:26
